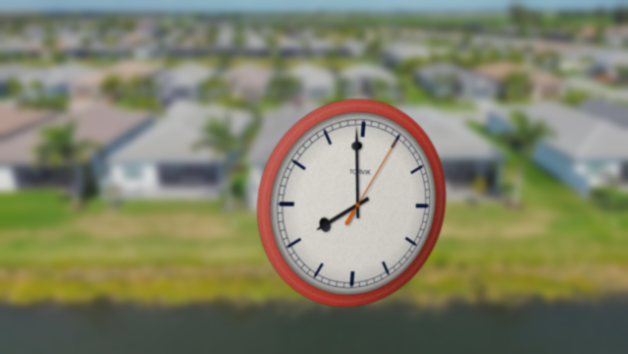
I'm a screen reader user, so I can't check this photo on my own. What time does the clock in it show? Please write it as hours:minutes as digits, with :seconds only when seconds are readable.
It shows 7:59:05
